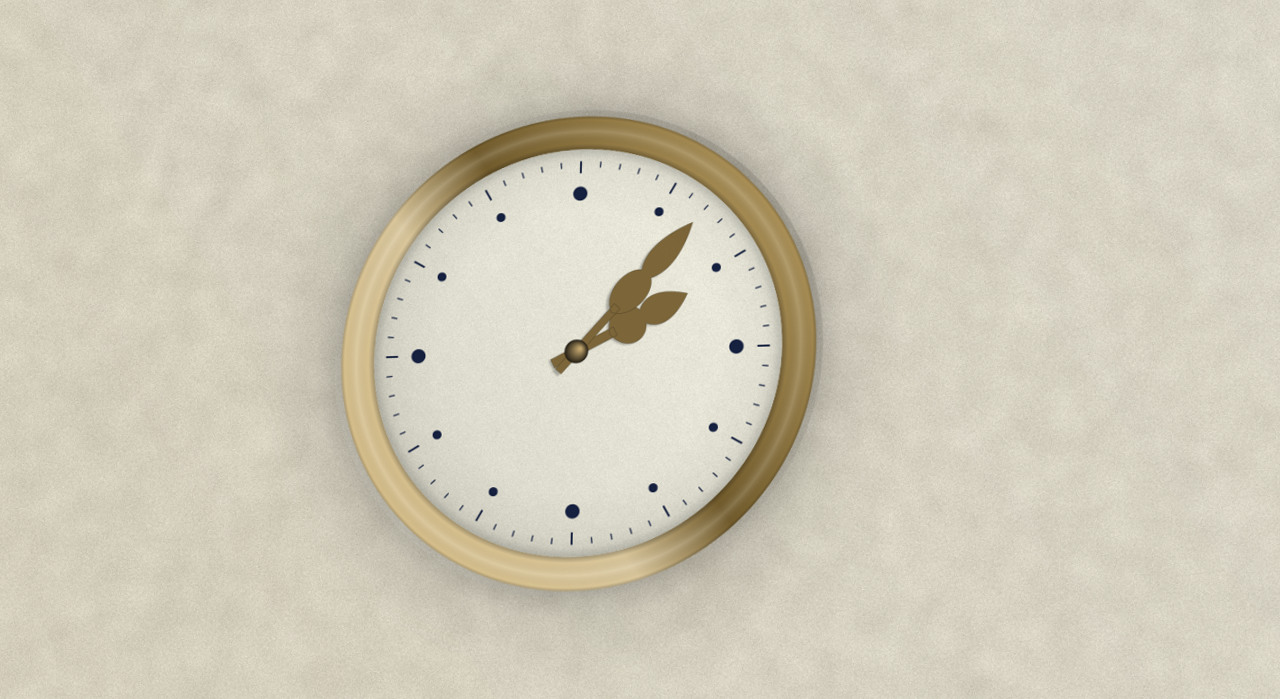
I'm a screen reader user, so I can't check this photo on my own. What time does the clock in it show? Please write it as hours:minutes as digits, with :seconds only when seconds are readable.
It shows 2:07
